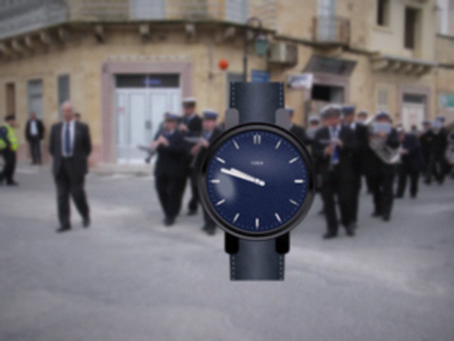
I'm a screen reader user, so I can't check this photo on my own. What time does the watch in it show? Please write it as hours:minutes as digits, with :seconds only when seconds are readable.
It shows 9:48
